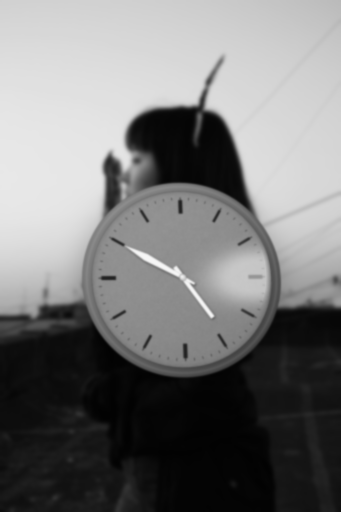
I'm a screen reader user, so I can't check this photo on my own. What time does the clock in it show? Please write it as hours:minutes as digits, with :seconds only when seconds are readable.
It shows 4:50
